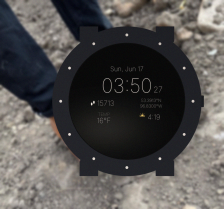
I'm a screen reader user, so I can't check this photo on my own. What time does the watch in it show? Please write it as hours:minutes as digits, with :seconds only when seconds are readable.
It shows 3:50:27
